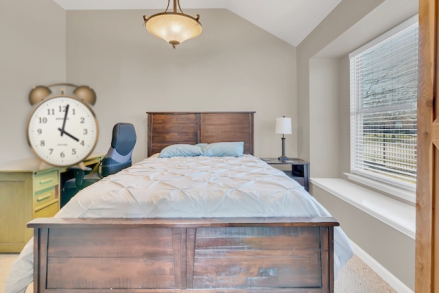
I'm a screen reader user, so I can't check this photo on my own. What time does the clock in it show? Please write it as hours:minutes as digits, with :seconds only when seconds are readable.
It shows 4:02
